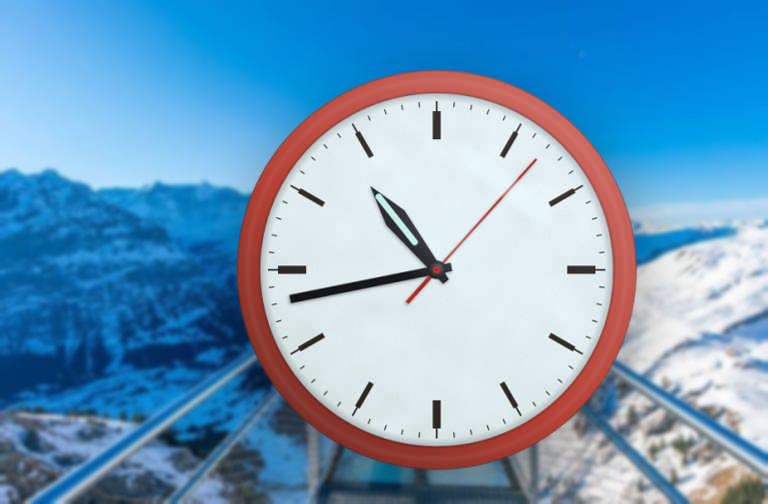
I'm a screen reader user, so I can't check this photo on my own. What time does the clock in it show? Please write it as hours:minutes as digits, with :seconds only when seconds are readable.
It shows 10:43:07
